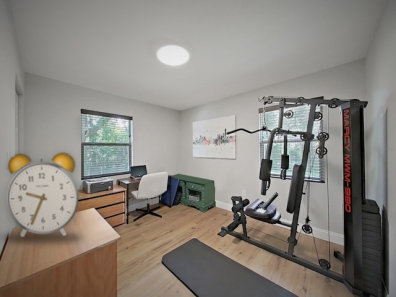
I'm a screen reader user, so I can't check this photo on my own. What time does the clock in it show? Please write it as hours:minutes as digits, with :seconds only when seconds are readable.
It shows 9:34
